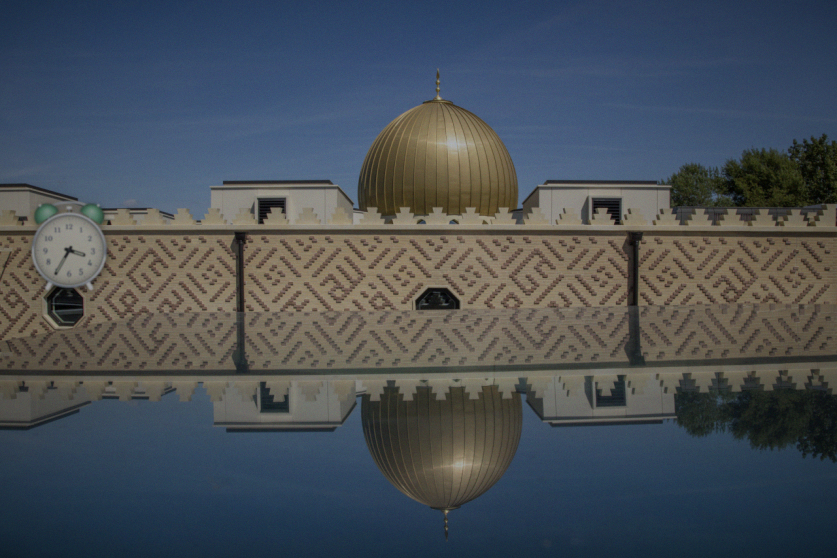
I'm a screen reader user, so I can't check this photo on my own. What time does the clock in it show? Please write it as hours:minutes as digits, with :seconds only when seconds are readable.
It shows 3:35
